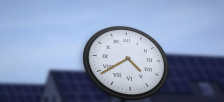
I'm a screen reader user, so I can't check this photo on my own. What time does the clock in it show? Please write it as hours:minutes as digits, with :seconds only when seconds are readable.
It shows 4:39
